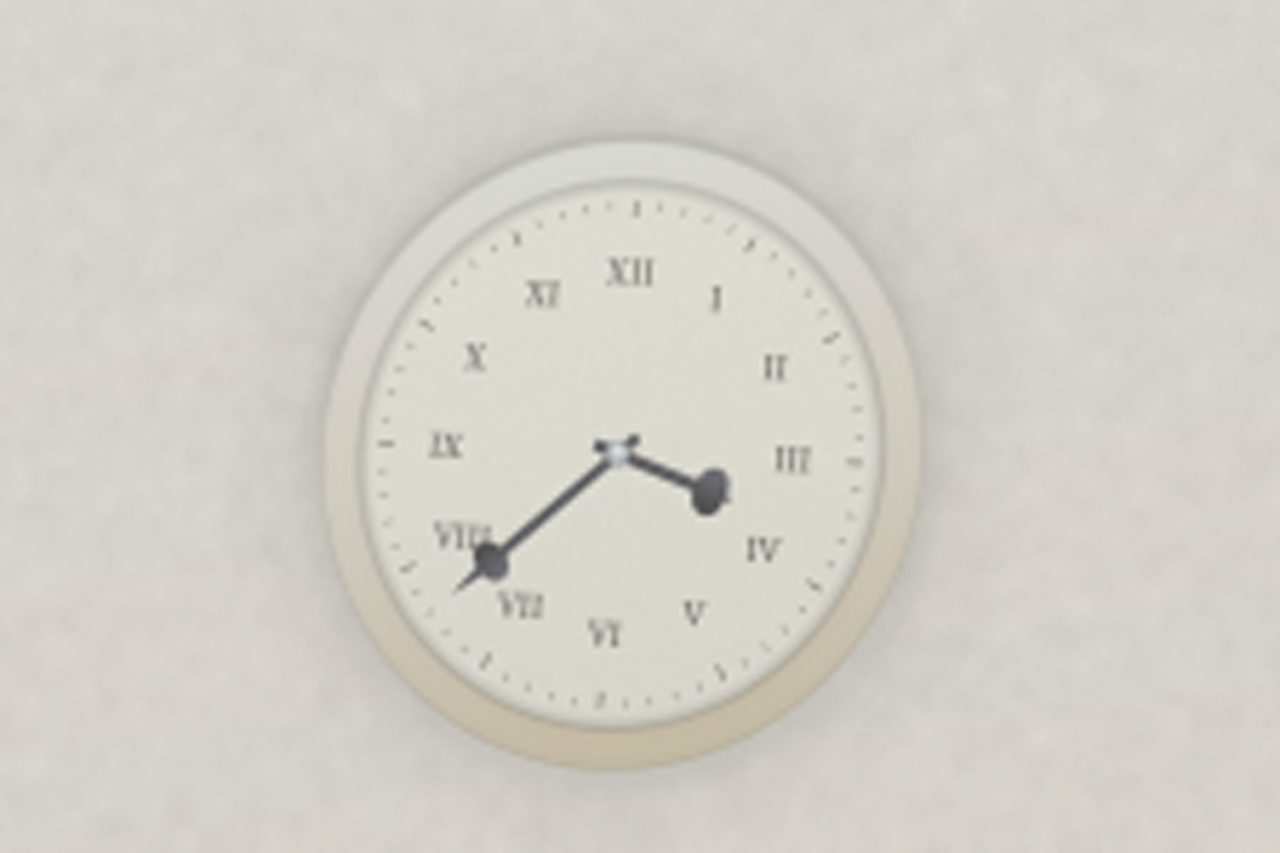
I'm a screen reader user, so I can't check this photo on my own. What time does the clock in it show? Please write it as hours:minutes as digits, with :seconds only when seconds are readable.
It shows 3:38
